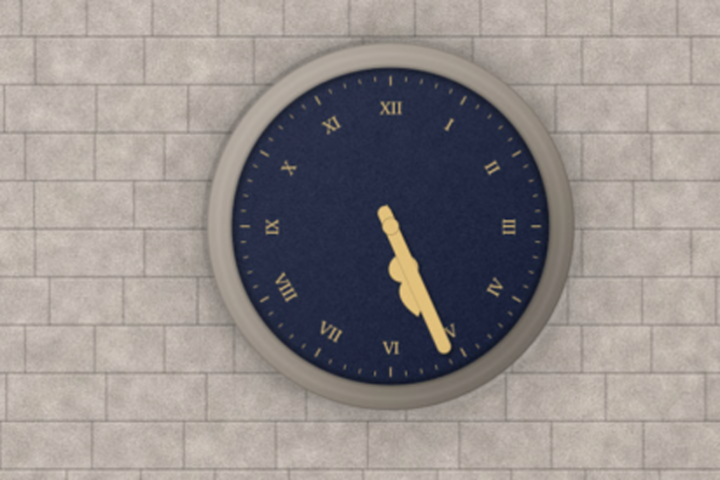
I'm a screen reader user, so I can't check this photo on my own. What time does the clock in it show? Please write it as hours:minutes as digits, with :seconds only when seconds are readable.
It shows 5:26
